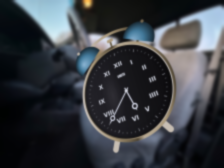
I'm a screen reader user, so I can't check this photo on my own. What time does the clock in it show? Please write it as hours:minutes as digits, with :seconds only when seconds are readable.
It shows 5:38
